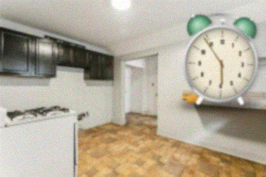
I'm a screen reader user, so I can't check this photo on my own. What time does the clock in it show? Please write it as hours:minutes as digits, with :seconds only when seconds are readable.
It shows 5:54
